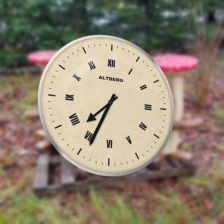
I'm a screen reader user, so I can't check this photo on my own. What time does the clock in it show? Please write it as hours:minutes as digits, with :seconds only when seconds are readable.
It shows 7:34
